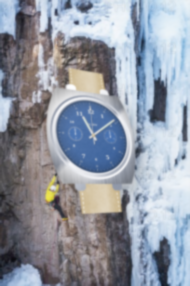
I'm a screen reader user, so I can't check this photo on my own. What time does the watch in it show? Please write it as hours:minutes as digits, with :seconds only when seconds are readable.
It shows 11:09
